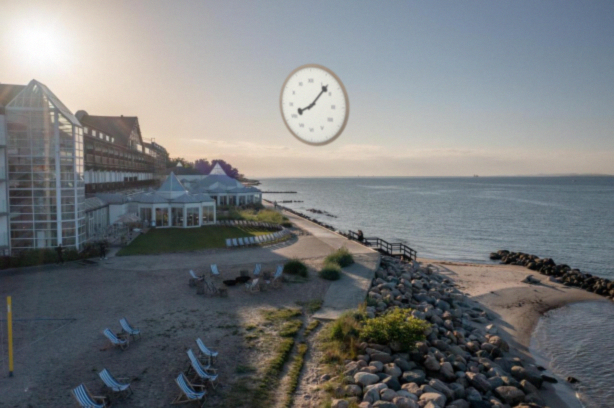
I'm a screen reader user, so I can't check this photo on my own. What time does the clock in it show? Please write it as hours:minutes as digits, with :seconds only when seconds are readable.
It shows 8:07
